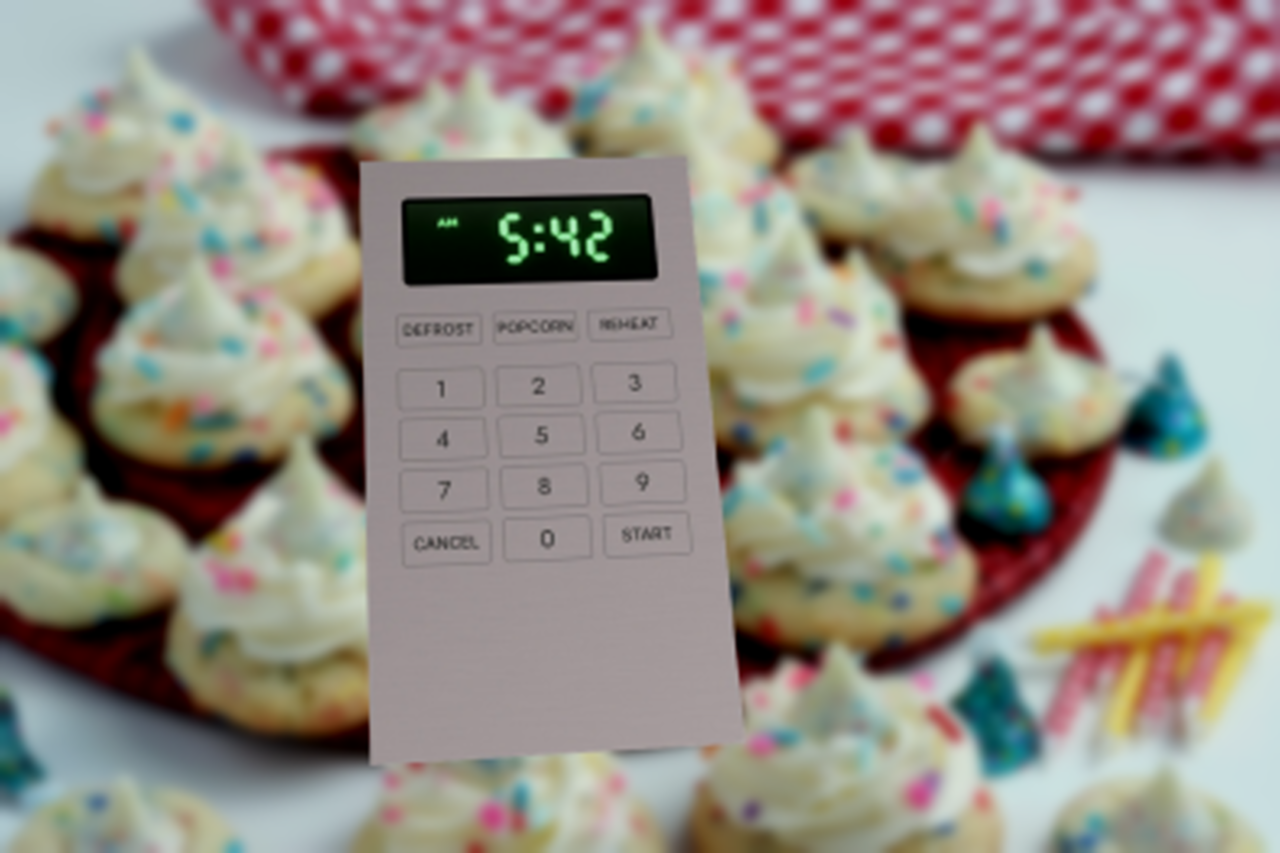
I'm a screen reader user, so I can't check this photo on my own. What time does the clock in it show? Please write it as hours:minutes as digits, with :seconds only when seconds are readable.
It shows 5:42
